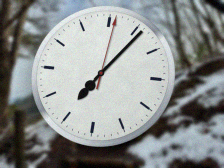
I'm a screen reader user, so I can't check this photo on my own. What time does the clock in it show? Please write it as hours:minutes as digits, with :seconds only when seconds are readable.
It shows 7:06:01
